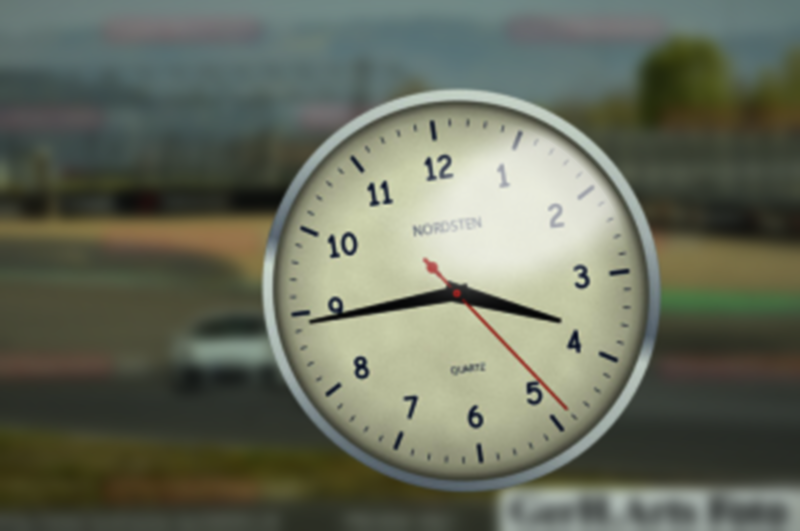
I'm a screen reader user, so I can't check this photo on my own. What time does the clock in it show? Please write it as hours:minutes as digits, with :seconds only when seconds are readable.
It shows 3:44:24
